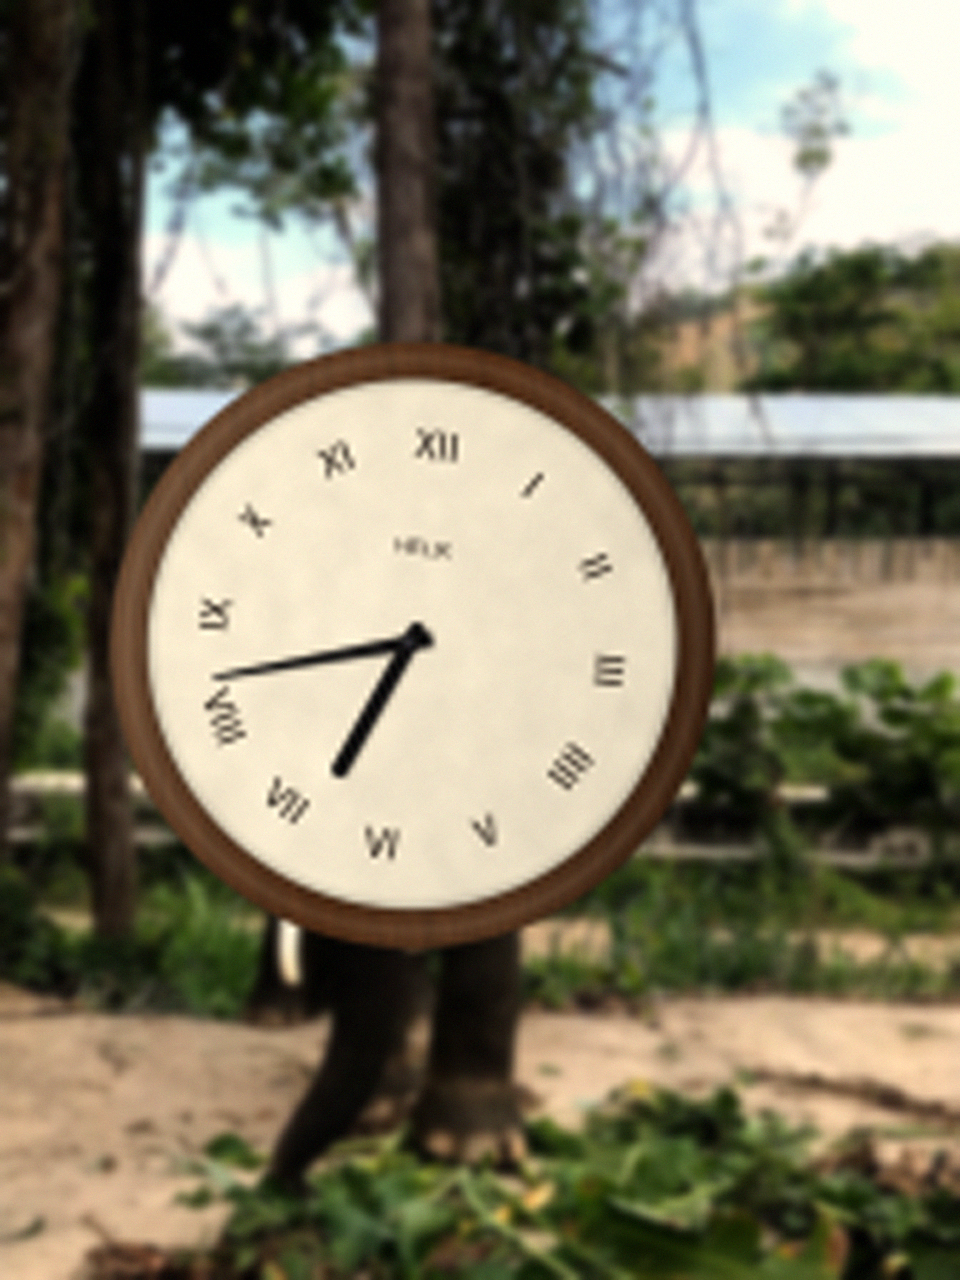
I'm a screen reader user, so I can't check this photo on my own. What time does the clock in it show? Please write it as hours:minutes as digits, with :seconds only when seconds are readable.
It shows 6:42
